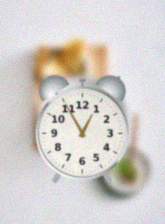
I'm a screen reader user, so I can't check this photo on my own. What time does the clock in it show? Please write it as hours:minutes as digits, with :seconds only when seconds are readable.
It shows 12:55
